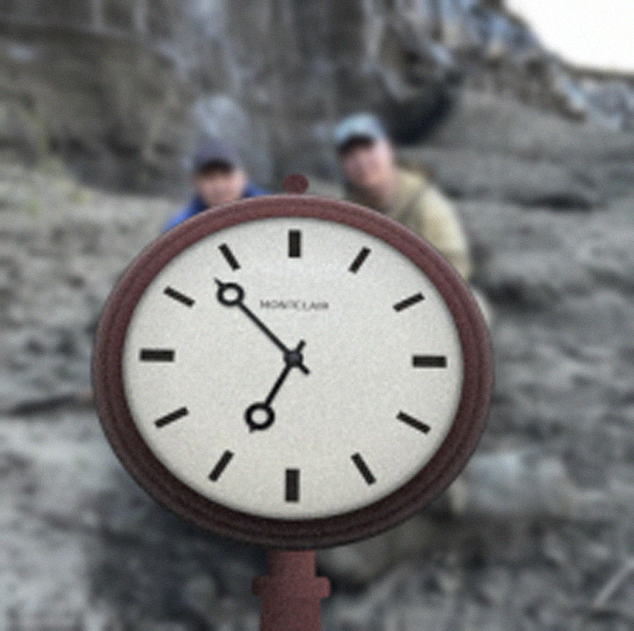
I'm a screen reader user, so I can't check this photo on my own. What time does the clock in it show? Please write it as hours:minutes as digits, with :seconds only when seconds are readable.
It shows 6:53
